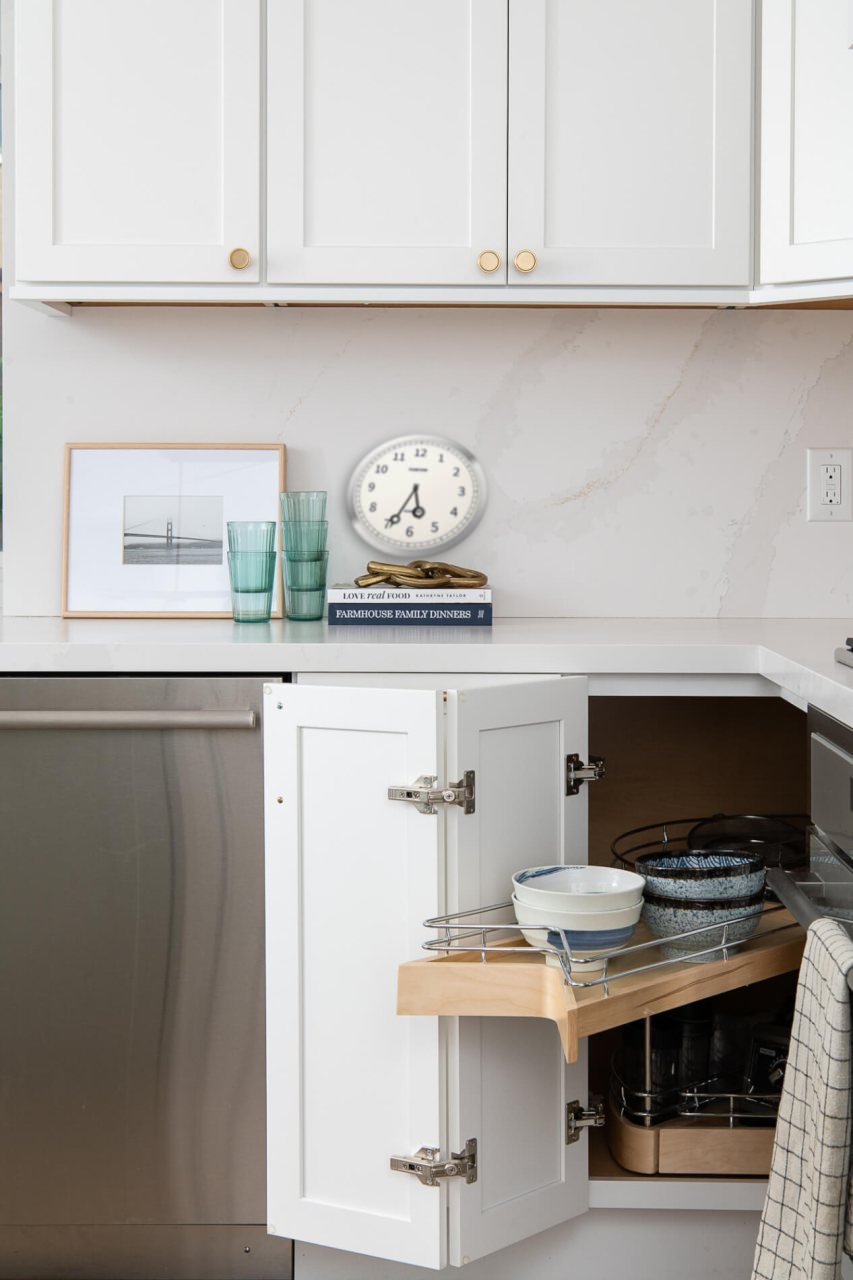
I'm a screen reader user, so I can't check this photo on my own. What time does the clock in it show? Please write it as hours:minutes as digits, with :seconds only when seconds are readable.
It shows 5:34
